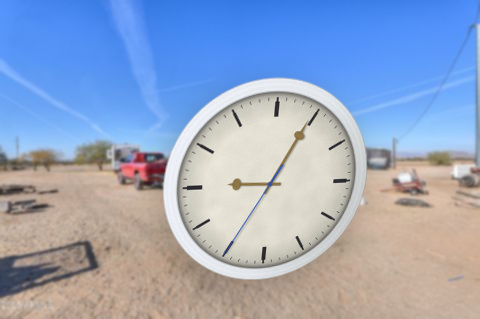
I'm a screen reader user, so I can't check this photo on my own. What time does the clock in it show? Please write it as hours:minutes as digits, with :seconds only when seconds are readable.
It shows 9:04:35
